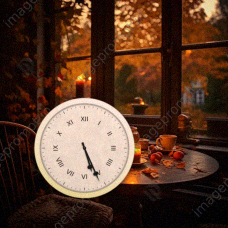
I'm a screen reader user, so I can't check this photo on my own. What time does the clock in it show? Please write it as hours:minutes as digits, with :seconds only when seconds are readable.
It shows 5:26
